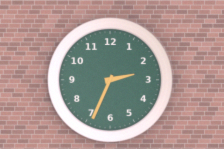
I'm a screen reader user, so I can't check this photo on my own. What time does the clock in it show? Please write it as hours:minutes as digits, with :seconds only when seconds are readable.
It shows 2:34
